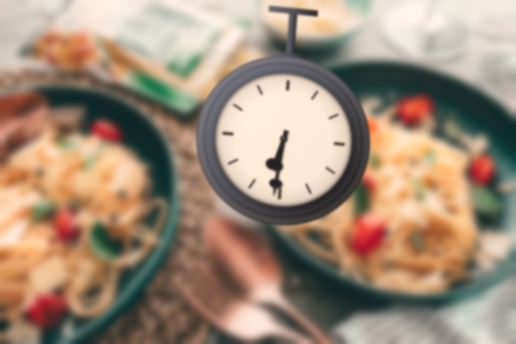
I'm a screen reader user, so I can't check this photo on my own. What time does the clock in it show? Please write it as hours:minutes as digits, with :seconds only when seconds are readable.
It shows 6:31
